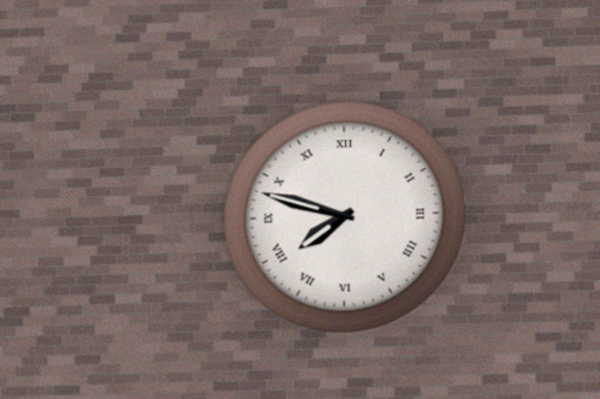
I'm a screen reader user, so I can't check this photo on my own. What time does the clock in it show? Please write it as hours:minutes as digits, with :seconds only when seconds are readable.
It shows 7:48
